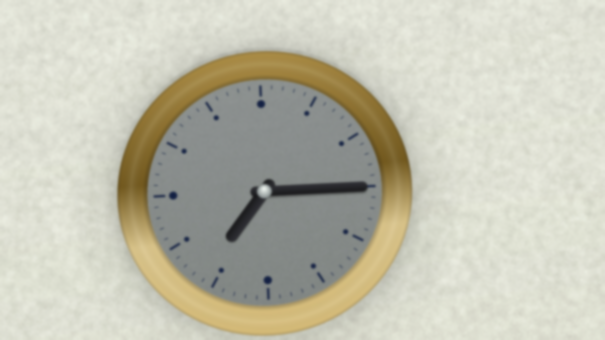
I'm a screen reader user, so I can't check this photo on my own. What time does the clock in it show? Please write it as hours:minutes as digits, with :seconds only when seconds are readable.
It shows 7:15
